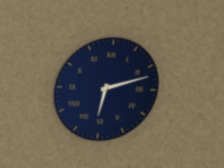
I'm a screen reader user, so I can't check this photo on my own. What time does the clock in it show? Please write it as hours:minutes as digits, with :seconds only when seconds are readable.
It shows 6:12
